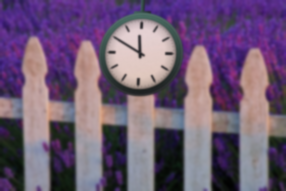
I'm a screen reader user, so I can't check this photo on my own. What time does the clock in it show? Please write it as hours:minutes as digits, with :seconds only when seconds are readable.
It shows 11:50
